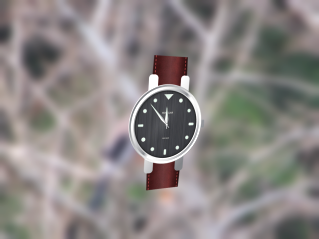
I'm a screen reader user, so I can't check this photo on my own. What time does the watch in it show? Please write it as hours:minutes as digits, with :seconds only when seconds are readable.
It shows 11:53
